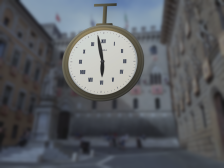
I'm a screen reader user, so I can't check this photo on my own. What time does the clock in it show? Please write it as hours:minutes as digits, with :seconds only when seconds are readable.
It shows 5:58
